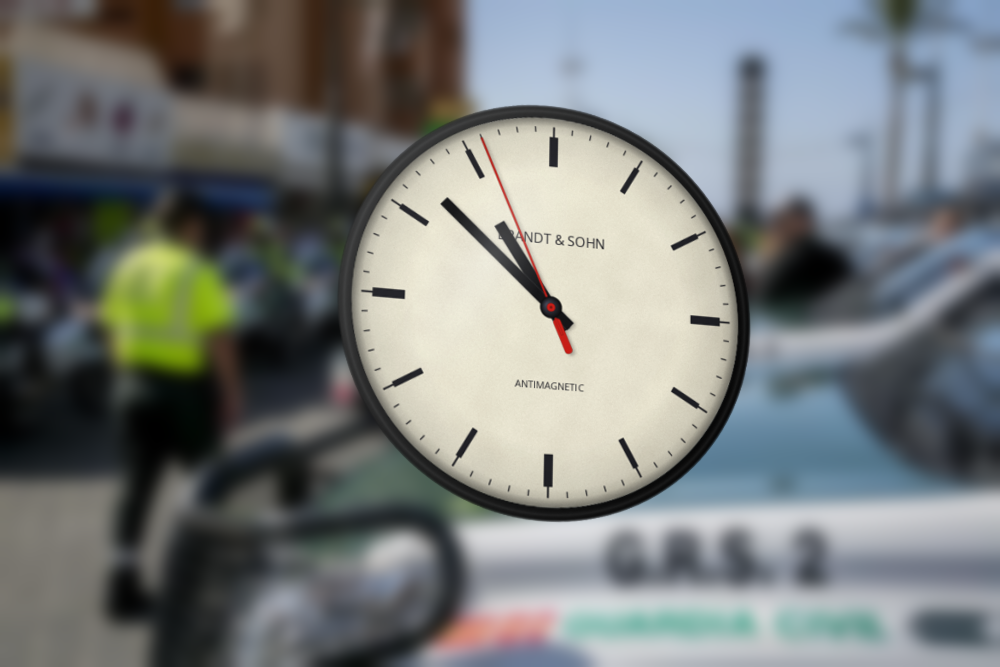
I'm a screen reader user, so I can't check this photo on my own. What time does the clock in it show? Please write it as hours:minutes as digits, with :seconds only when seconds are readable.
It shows 10:51:56
